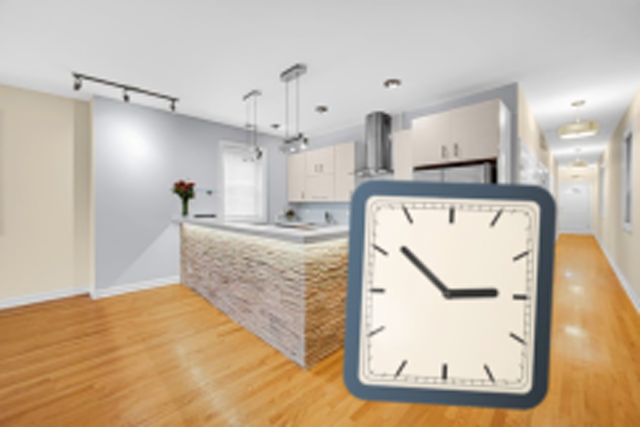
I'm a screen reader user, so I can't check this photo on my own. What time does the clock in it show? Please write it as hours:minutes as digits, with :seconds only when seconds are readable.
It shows 2:52
